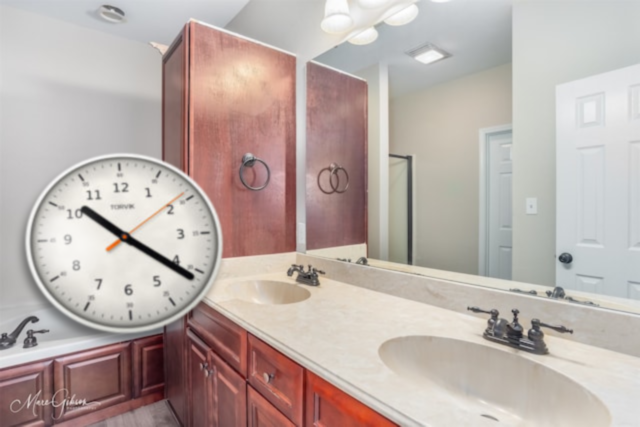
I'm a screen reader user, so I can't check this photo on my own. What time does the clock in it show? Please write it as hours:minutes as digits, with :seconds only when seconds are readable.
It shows 10:21:09
